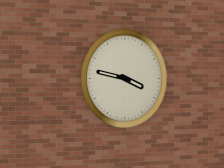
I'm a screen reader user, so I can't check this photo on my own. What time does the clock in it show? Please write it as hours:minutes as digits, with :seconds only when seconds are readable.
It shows 3:47
